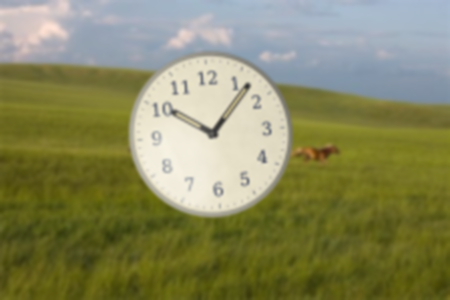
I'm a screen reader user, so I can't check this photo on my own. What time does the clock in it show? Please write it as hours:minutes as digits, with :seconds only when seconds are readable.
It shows 10:07
